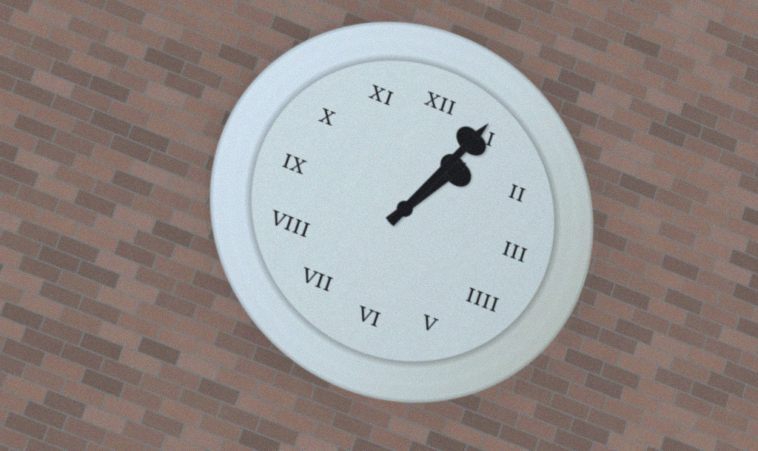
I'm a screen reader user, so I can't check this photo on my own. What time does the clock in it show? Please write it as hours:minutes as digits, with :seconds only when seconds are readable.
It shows 1:04
